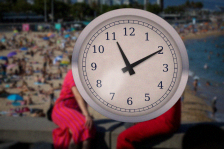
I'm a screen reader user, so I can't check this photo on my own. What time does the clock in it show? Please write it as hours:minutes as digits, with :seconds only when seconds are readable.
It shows 11:10
